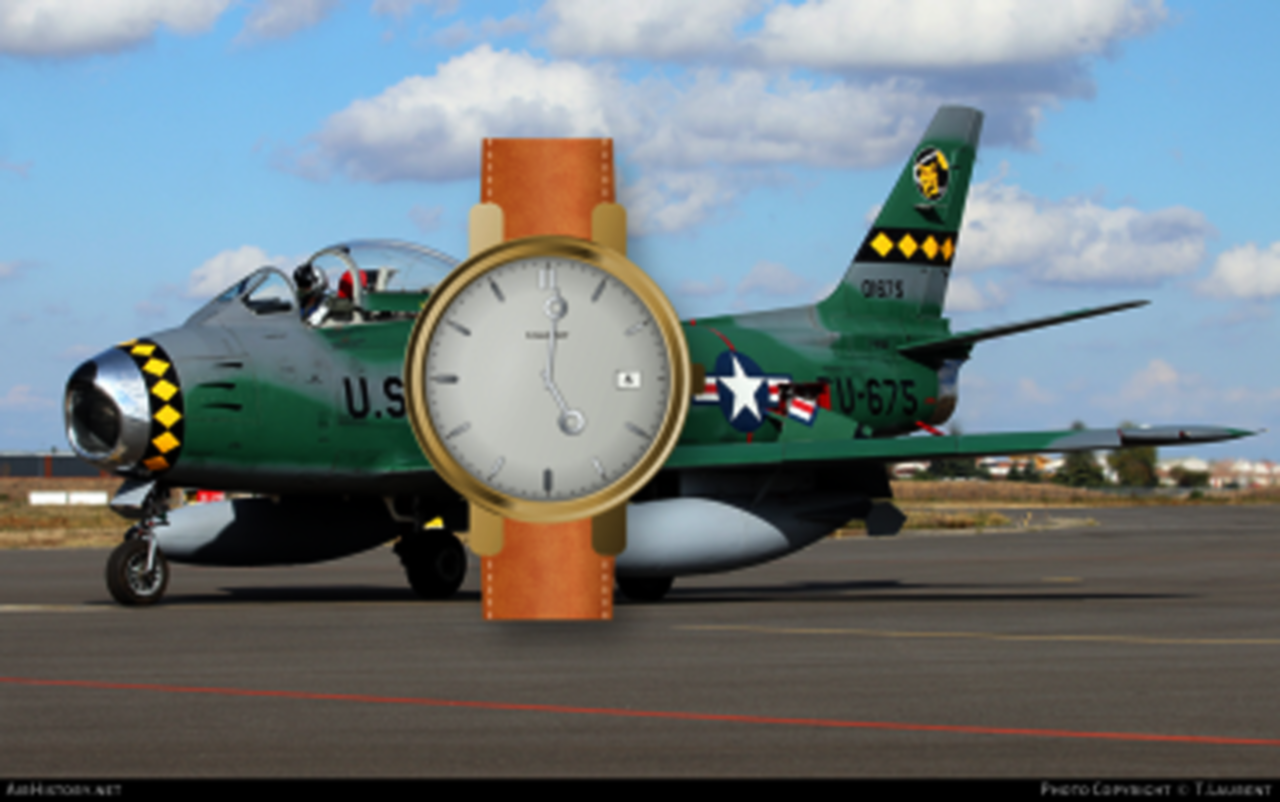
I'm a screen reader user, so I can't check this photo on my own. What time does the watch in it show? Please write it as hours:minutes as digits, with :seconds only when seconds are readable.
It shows 5:01
